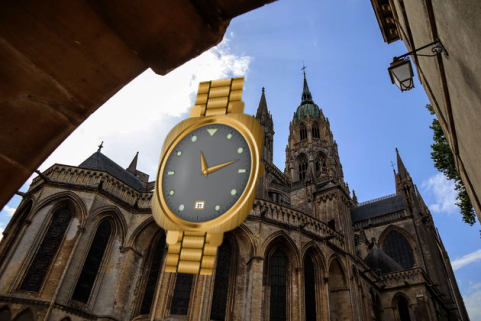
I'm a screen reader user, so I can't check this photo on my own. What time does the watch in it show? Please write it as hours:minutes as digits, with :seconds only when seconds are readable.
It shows 11:12
